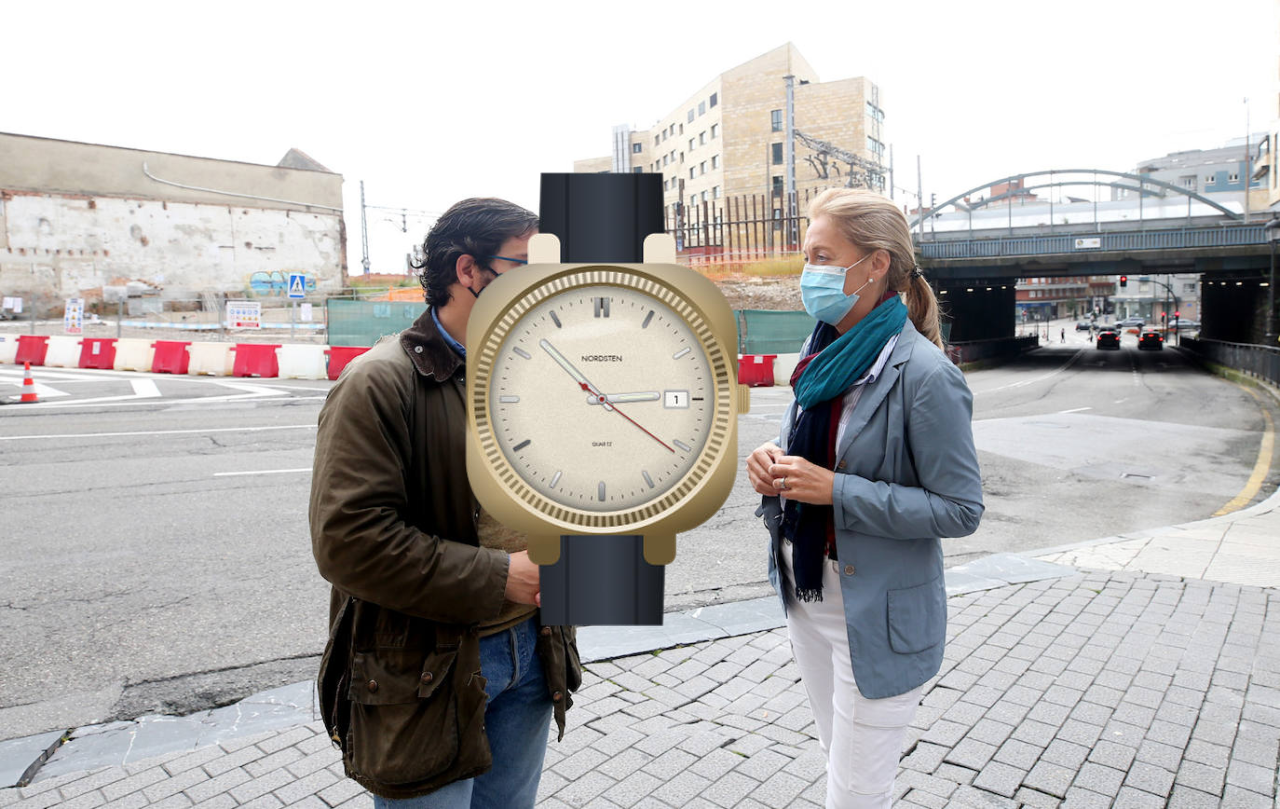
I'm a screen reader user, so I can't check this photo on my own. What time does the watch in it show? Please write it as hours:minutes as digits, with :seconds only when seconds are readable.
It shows 2:52:21
